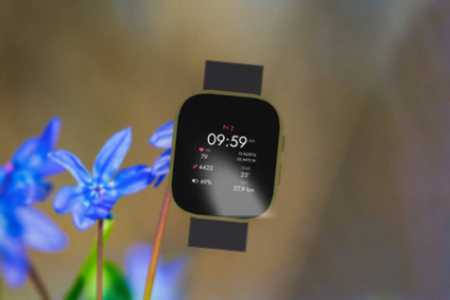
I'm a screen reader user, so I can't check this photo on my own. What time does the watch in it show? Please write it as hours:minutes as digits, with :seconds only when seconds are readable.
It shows 9:59
